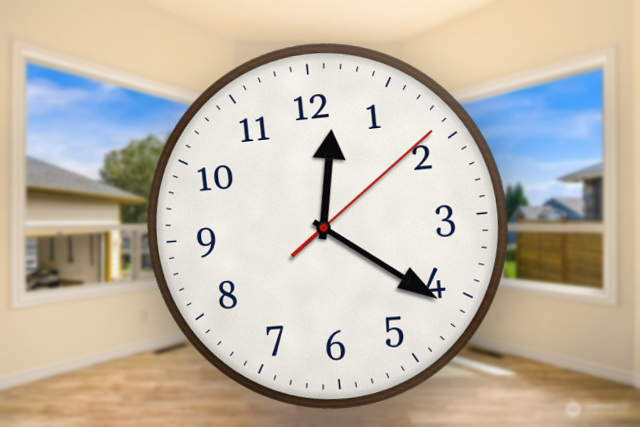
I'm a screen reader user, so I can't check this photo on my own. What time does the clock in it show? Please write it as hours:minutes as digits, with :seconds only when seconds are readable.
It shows 12:21:09
